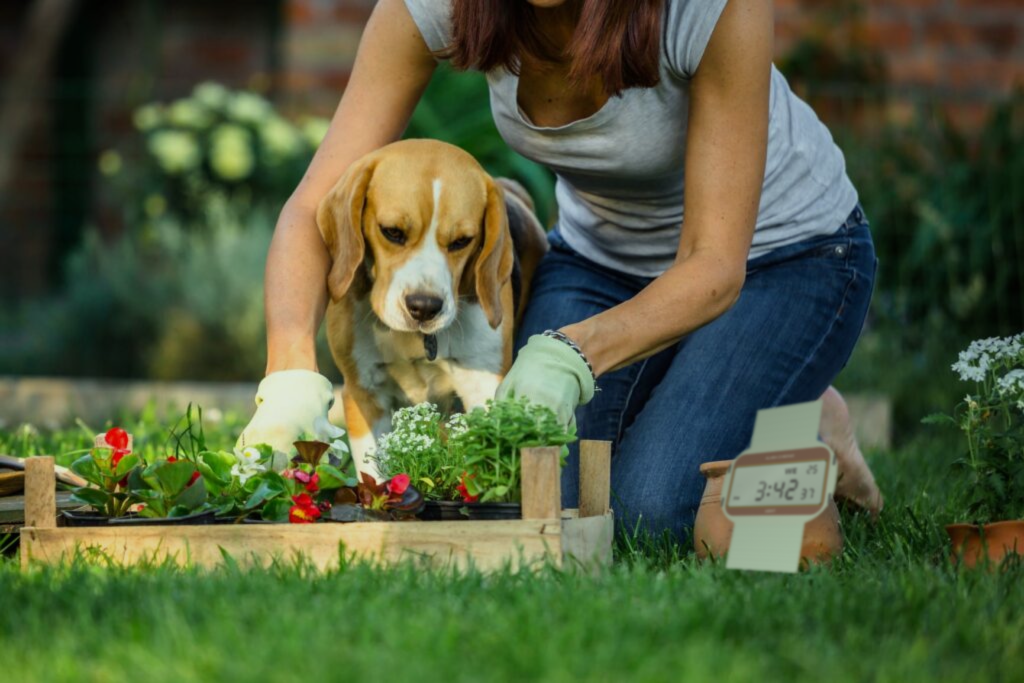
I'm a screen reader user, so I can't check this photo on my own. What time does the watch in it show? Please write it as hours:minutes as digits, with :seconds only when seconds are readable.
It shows 3:42
